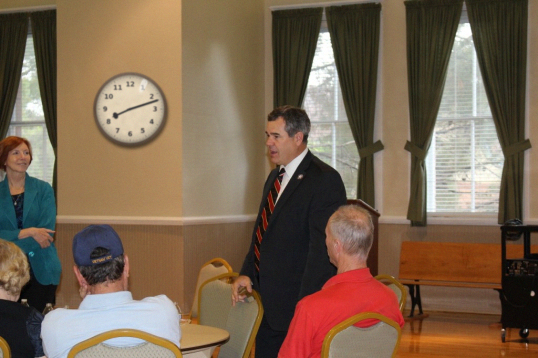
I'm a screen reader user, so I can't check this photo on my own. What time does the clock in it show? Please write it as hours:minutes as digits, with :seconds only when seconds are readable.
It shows 8:12
